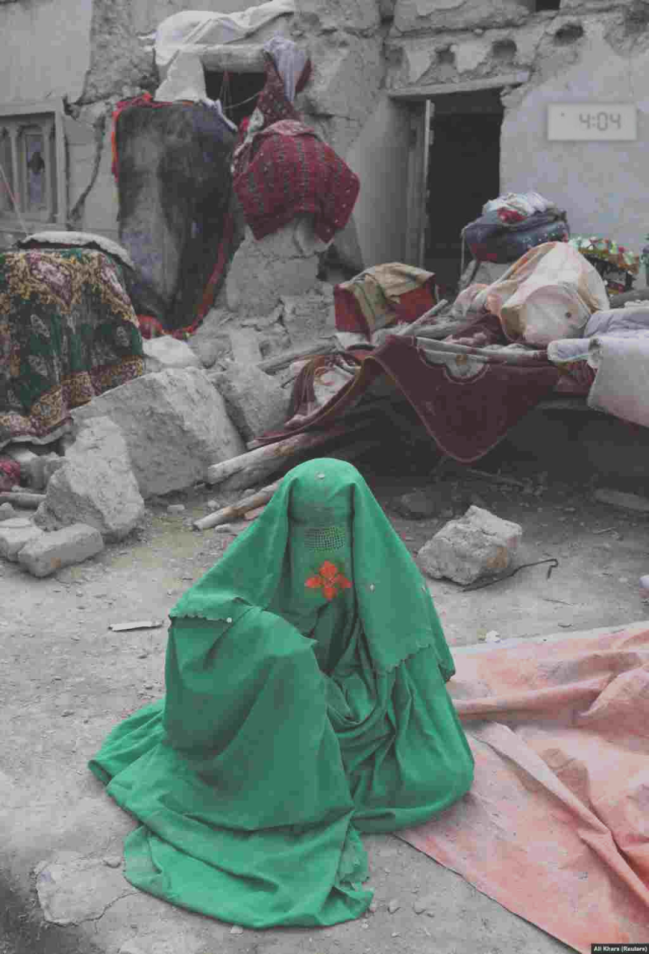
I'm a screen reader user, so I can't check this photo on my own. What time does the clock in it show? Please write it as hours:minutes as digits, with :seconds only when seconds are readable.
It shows 4:04
